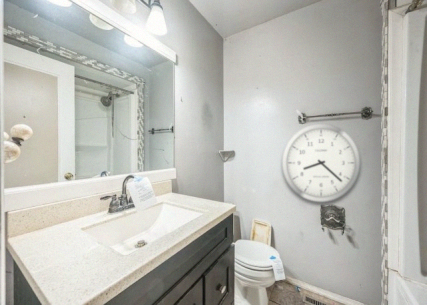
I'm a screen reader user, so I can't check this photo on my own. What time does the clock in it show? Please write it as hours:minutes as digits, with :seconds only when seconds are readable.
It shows 8:22
